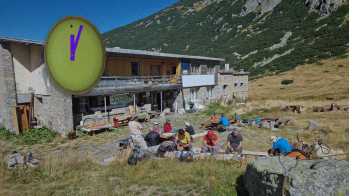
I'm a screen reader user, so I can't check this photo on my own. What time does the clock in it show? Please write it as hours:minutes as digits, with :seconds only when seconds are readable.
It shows 12:04
